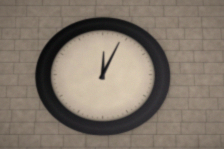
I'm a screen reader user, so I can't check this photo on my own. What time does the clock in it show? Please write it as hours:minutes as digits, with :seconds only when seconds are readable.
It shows 12:04
